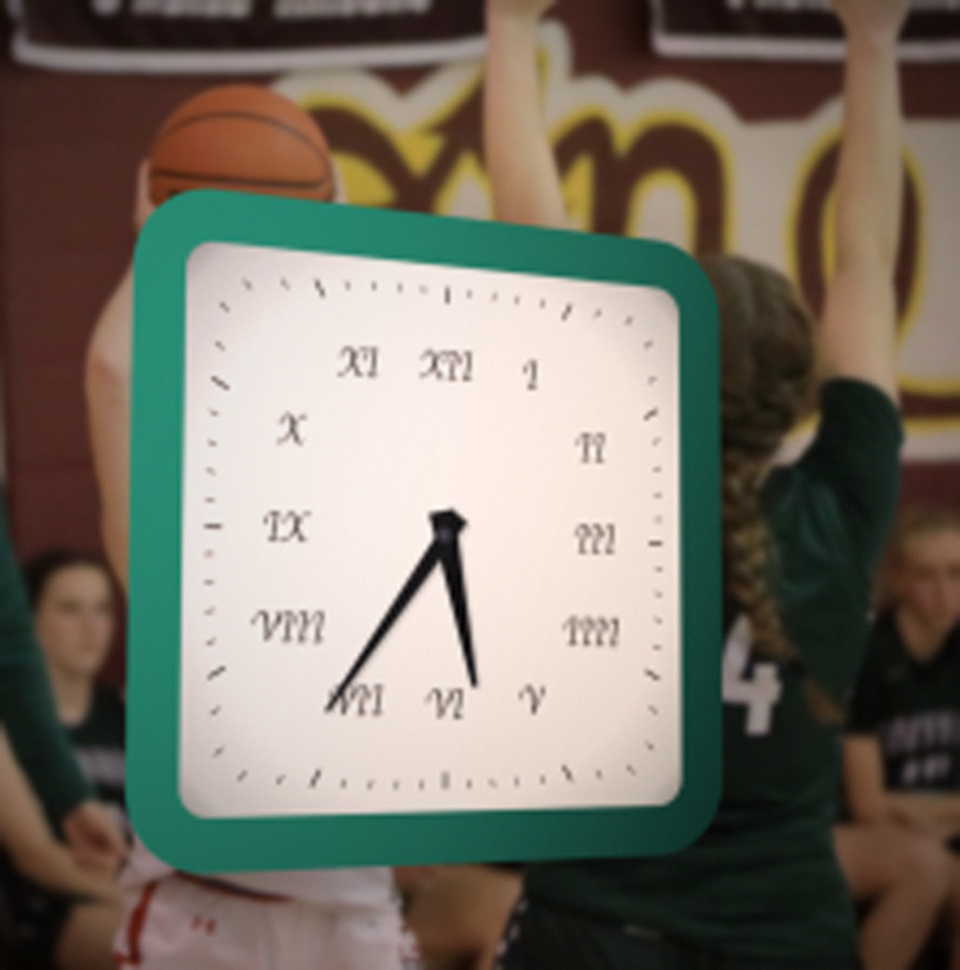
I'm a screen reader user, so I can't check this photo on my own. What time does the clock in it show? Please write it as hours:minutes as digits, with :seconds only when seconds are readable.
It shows 5:36
